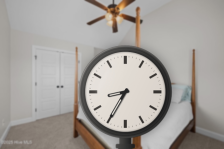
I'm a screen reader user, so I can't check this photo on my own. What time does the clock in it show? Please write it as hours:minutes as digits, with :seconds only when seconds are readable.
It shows 8:35
